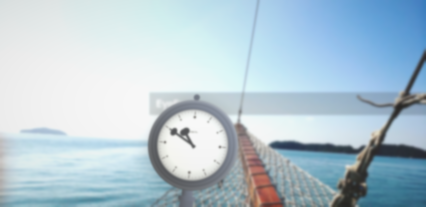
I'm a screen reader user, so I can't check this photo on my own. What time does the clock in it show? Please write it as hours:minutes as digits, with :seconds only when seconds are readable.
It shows 10:50
